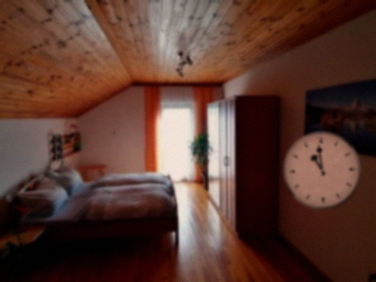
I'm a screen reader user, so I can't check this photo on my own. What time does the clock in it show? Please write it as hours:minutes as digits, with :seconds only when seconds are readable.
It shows 10:59
